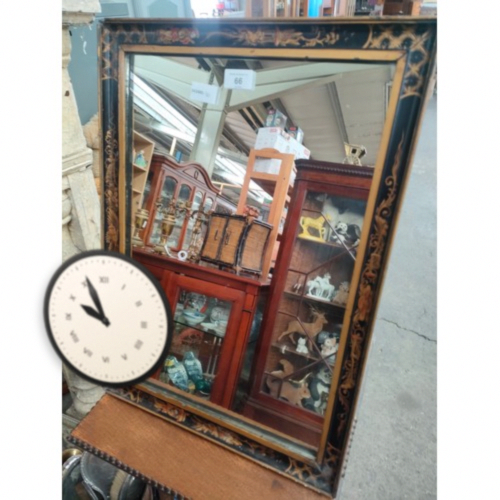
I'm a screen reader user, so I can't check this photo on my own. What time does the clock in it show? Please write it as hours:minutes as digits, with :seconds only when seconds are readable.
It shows 9:56
